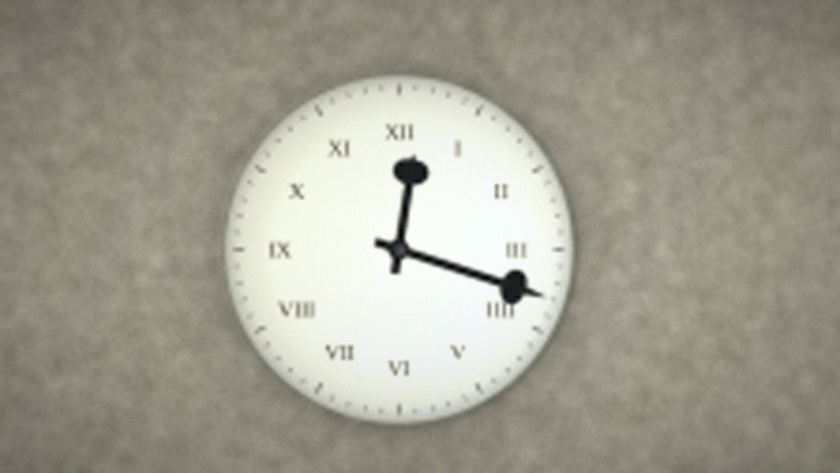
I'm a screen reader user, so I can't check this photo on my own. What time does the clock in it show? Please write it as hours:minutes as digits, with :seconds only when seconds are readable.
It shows 12:18
